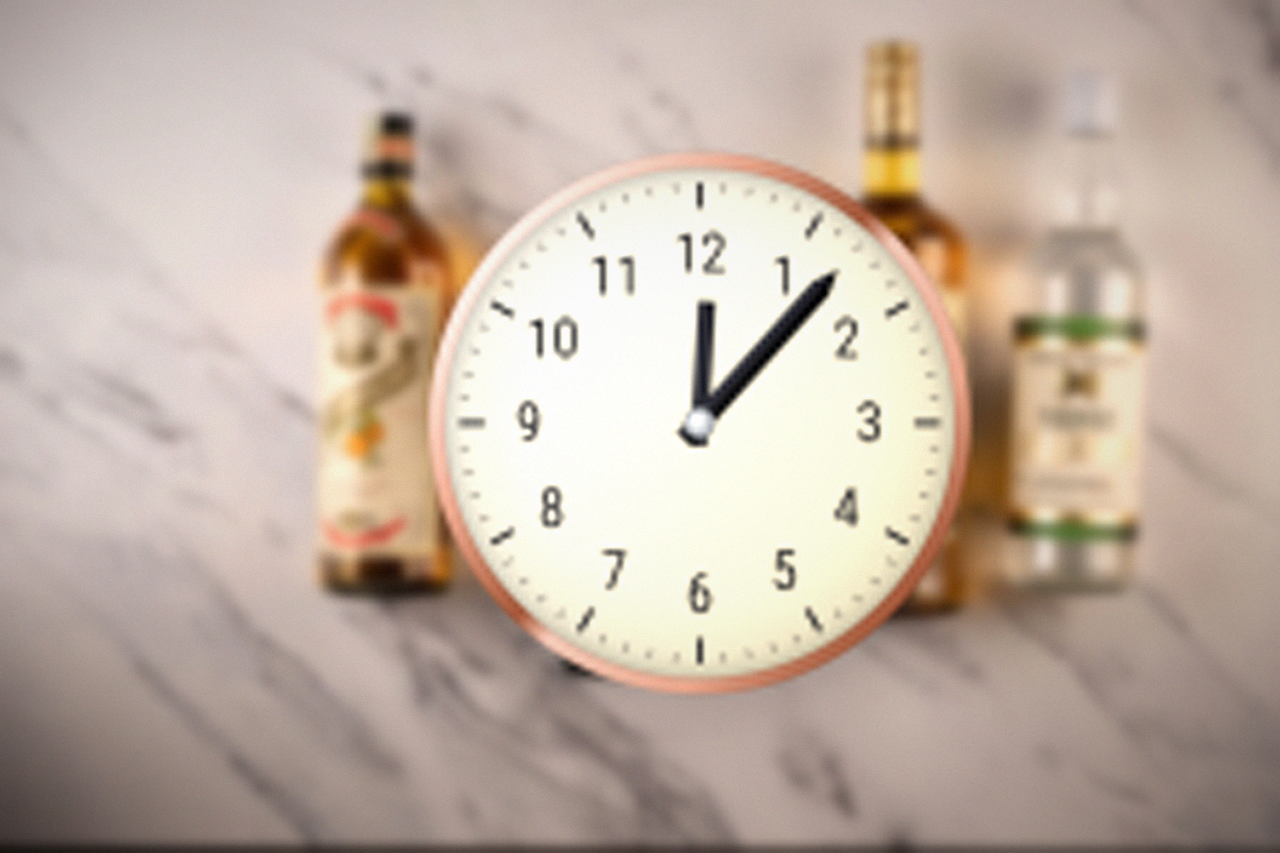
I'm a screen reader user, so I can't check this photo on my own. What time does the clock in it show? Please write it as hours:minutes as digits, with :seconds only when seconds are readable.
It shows 12:07
